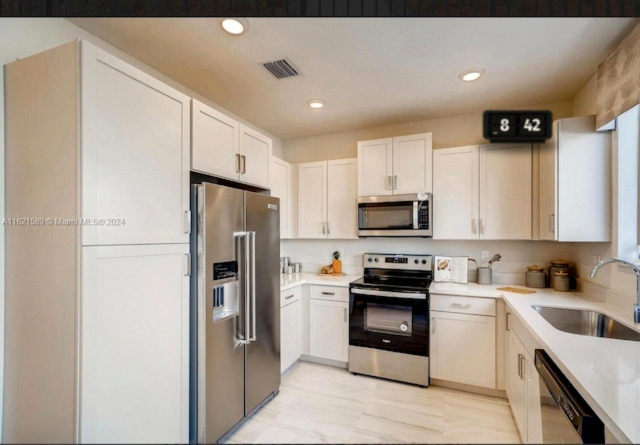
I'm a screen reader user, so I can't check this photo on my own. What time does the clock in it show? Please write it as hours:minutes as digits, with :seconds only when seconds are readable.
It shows 8:42
